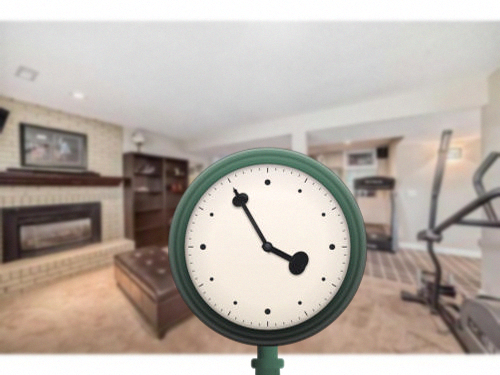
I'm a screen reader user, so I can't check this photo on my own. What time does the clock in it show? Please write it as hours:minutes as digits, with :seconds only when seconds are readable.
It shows 3:55
